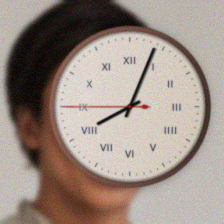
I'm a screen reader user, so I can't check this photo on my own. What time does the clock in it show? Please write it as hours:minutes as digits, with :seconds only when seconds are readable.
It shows 8:03:45
